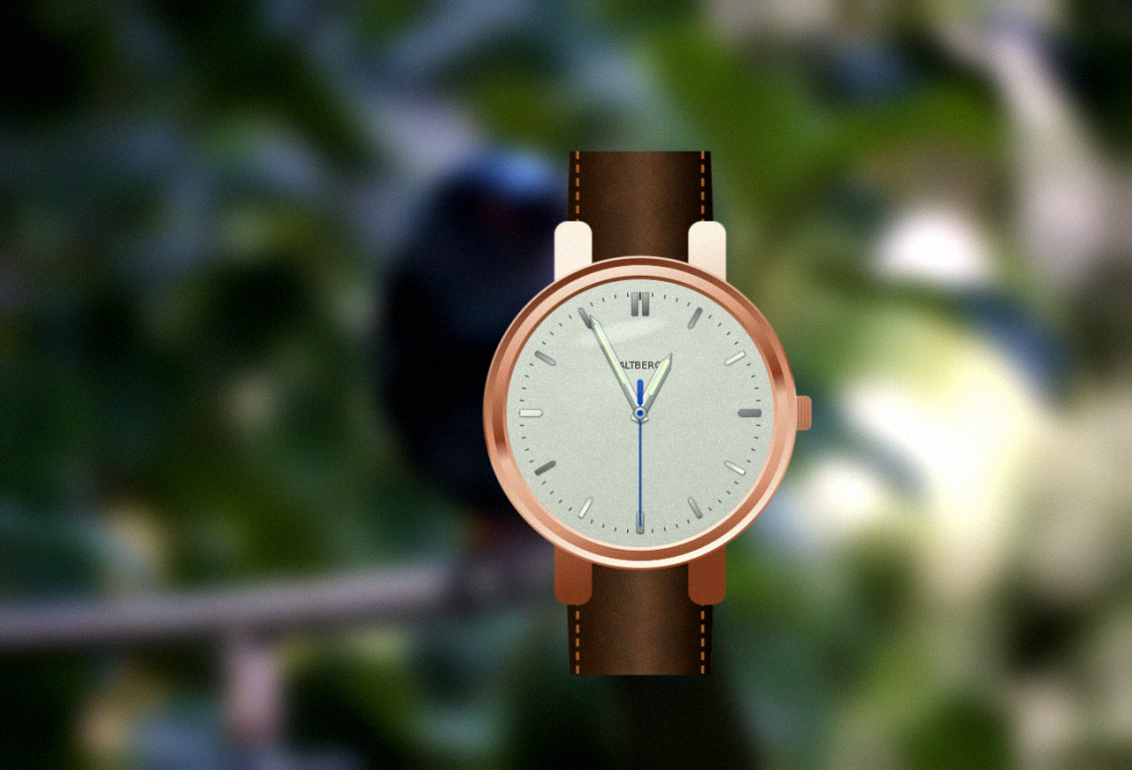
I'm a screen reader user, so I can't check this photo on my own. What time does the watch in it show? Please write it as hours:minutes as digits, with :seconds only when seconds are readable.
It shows 12:55:30
